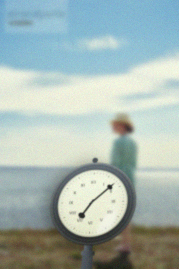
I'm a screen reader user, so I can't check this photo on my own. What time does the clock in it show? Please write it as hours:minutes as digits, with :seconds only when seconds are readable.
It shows 7:08
